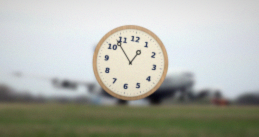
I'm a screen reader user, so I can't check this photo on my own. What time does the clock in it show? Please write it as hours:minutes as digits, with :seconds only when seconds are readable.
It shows 12:53
